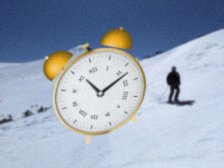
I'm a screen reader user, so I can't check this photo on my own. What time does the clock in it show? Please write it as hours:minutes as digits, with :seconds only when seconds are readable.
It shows 11:12
